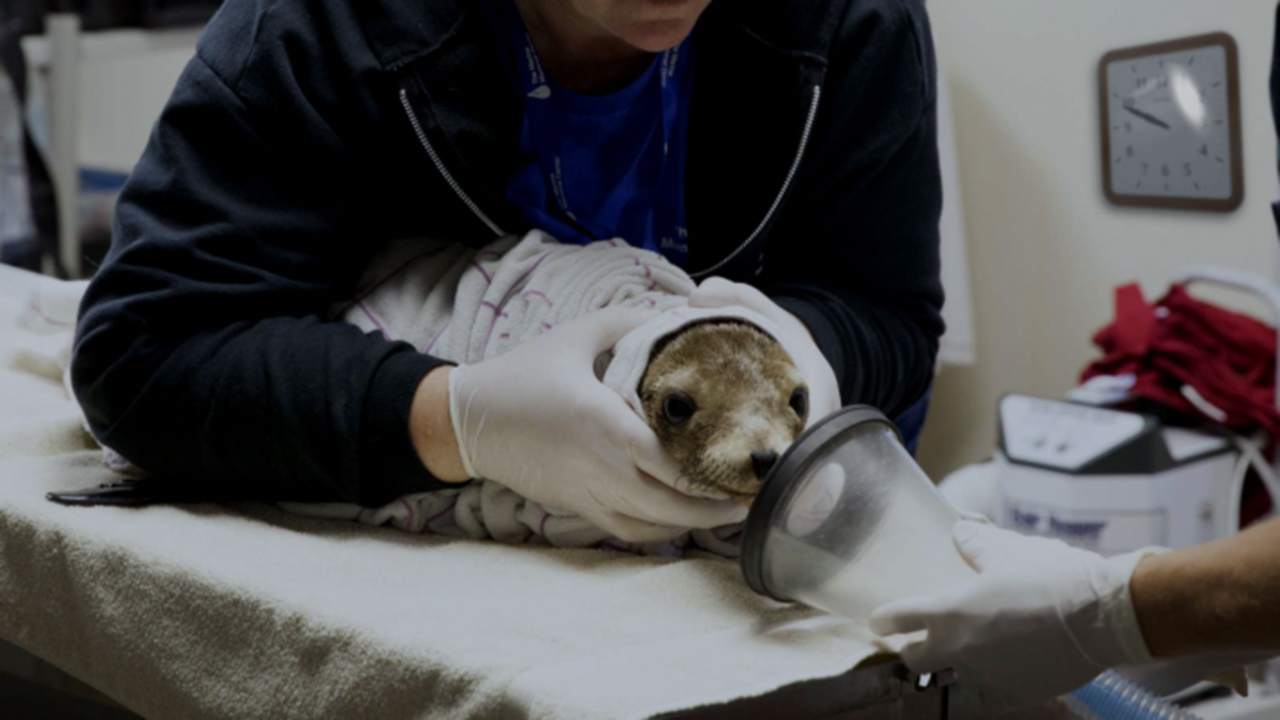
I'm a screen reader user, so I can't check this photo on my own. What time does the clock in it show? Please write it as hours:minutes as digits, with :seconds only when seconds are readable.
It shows 9:49
